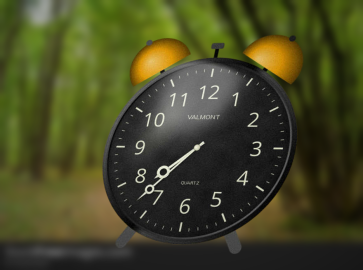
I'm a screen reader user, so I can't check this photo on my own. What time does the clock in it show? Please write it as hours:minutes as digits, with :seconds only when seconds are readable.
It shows 7:37
